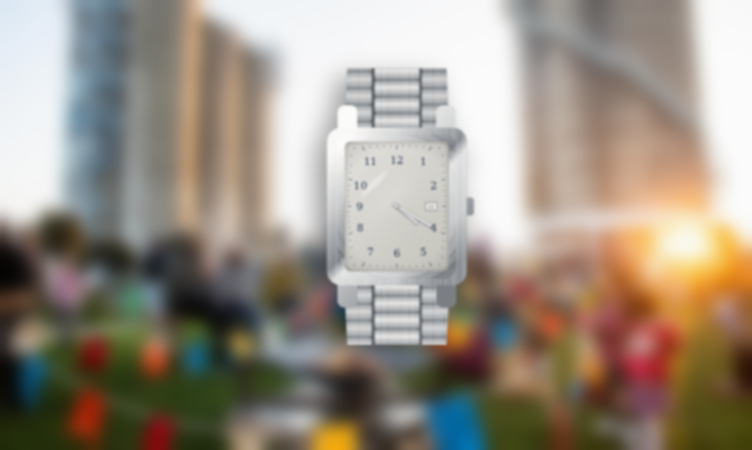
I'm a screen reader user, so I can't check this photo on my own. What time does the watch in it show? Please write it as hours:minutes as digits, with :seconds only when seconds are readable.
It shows 4:20
